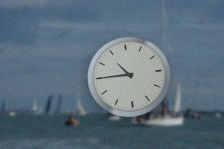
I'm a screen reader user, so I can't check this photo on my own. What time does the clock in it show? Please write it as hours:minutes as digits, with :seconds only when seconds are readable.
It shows 10:45
